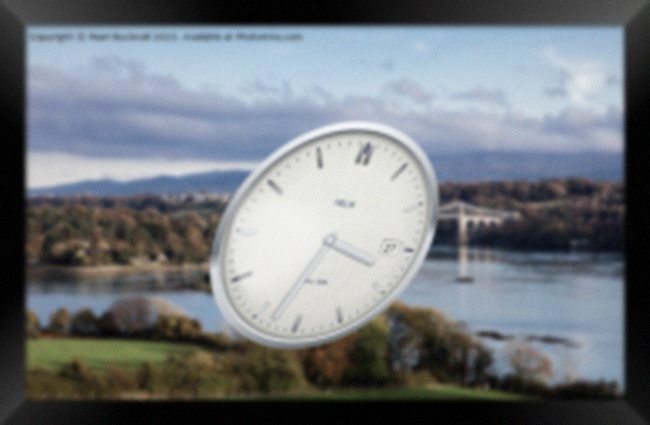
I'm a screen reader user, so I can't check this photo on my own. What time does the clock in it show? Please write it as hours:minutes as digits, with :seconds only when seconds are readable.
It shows 3:33
